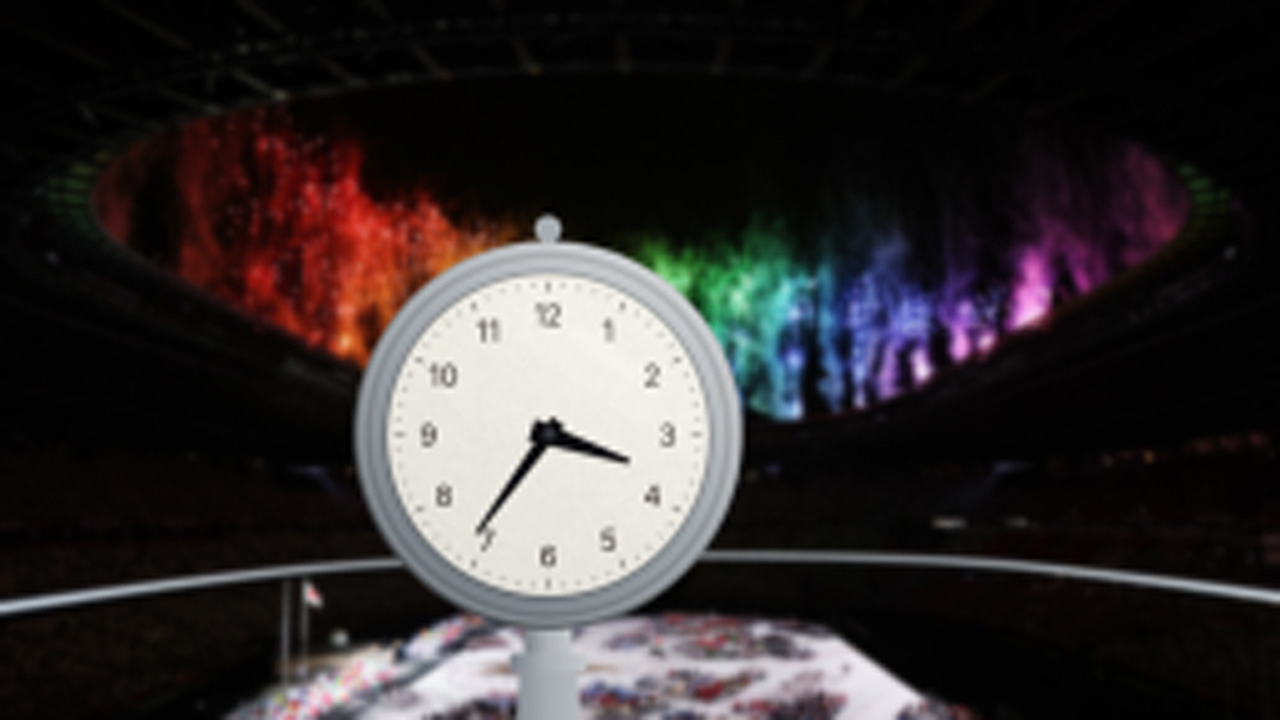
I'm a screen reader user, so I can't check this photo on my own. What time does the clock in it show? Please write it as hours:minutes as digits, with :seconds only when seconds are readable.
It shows 3:36
